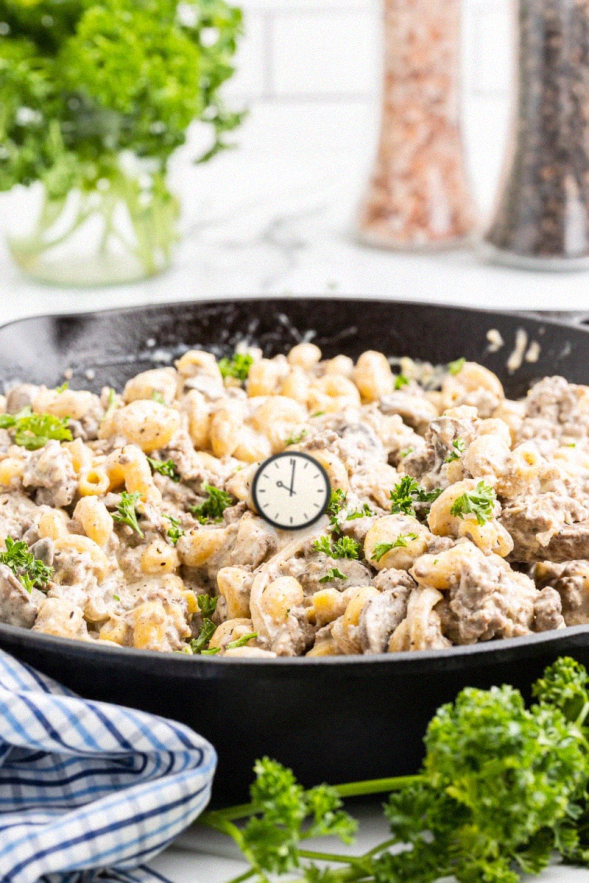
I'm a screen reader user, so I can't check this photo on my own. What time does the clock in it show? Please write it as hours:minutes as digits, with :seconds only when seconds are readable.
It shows 10:01
